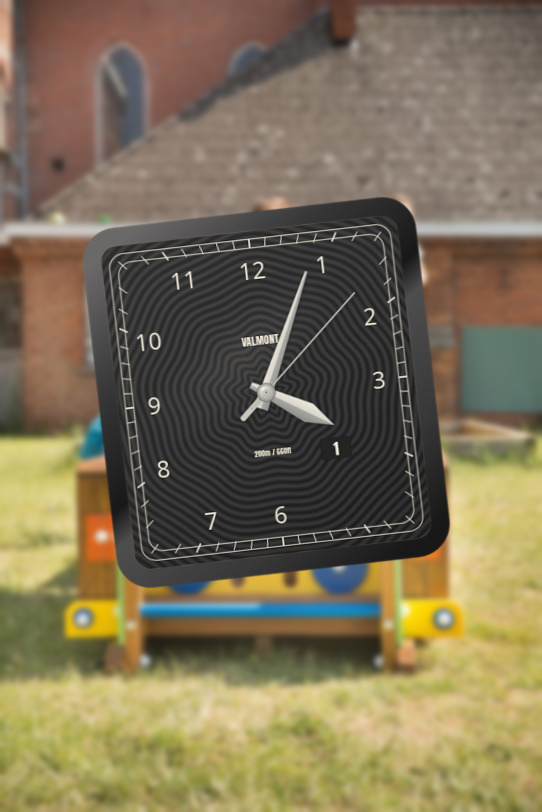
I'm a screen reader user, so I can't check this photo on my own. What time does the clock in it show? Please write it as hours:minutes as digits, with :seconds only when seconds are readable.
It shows 4:04:08
